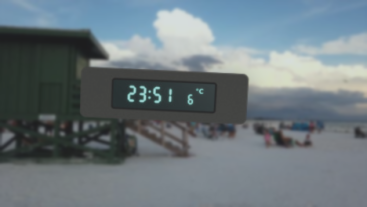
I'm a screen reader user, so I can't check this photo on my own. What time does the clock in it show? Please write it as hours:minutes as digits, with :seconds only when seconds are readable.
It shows 23:51
